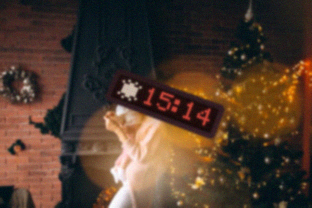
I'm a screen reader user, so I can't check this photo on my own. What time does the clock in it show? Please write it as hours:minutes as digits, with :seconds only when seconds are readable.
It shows 15:14
